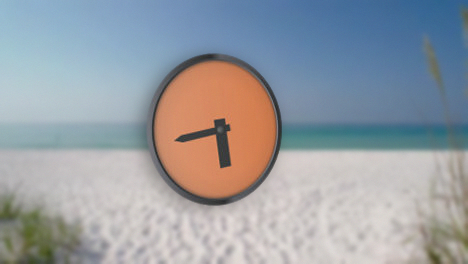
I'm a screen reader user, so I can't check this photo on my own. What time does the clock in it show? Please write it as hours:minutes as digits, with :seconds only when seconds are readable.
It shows 5:43
